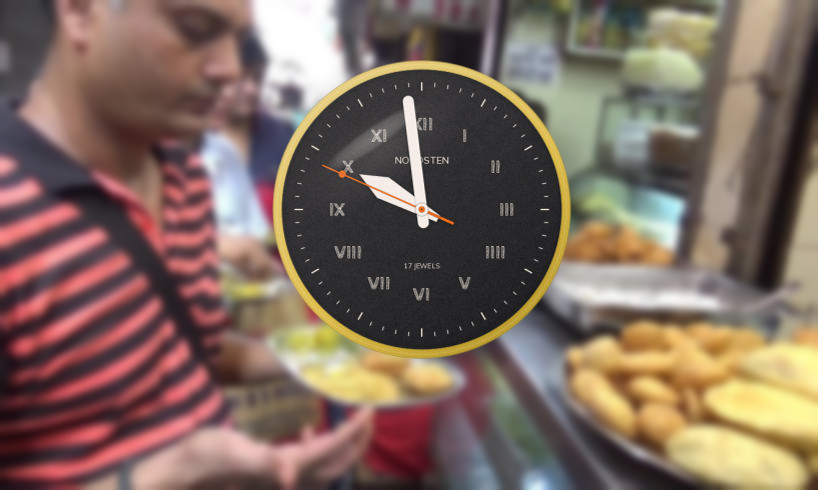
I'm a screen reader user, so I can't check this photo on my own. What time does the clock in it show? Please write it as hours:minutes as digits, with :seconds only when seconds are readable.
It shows 9:58:49
